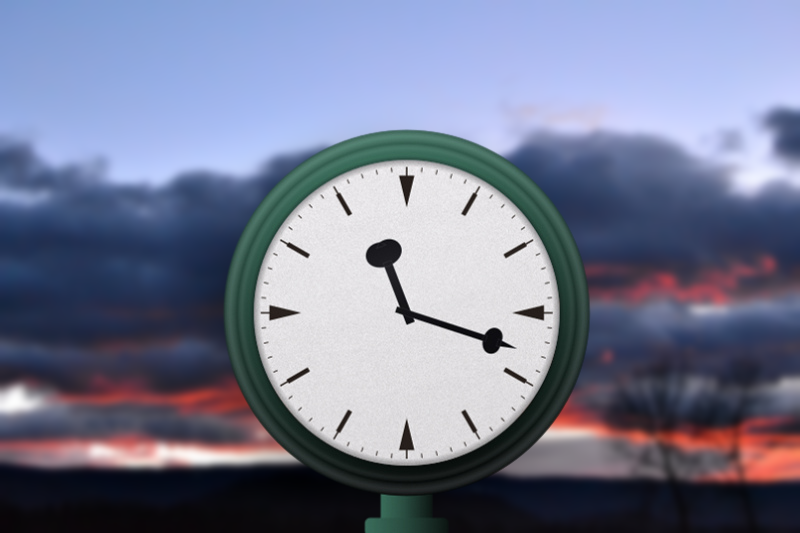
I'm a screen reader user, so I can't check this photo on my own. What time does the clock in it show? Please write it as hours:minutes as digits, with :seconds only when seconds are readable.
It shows 11:18
